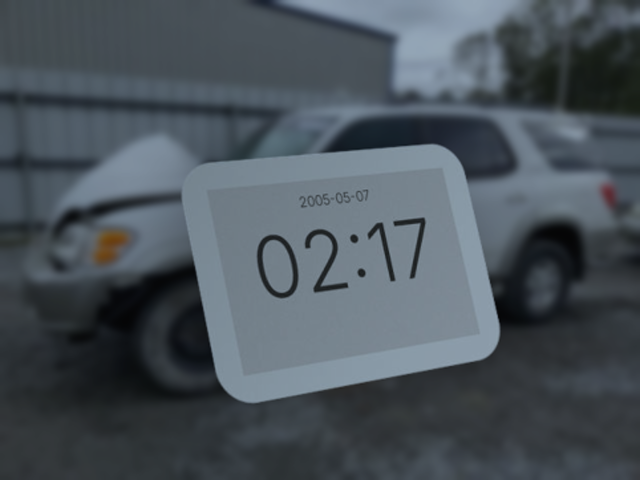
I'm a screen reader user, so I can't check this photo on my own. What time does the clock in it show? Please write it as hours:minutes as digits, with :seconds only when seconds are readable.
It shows 2:17
